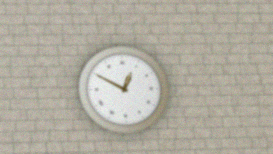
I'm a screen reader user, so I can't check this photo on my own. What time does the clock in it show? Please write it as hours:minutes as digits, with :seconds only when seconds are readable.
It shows 12:50
